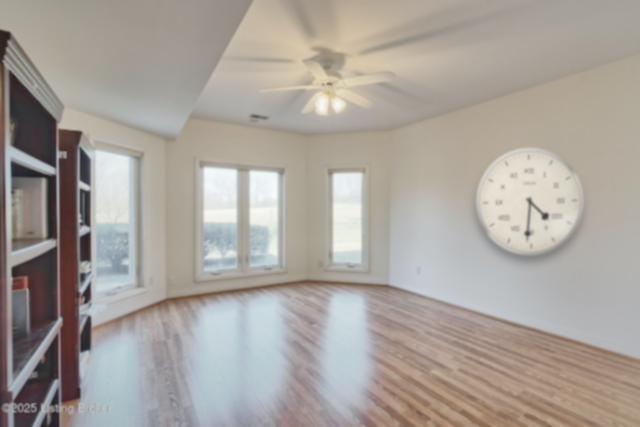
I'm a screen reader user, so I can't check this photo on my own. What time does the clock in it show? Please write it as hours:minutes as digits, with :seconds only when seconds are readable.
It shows 4:31
